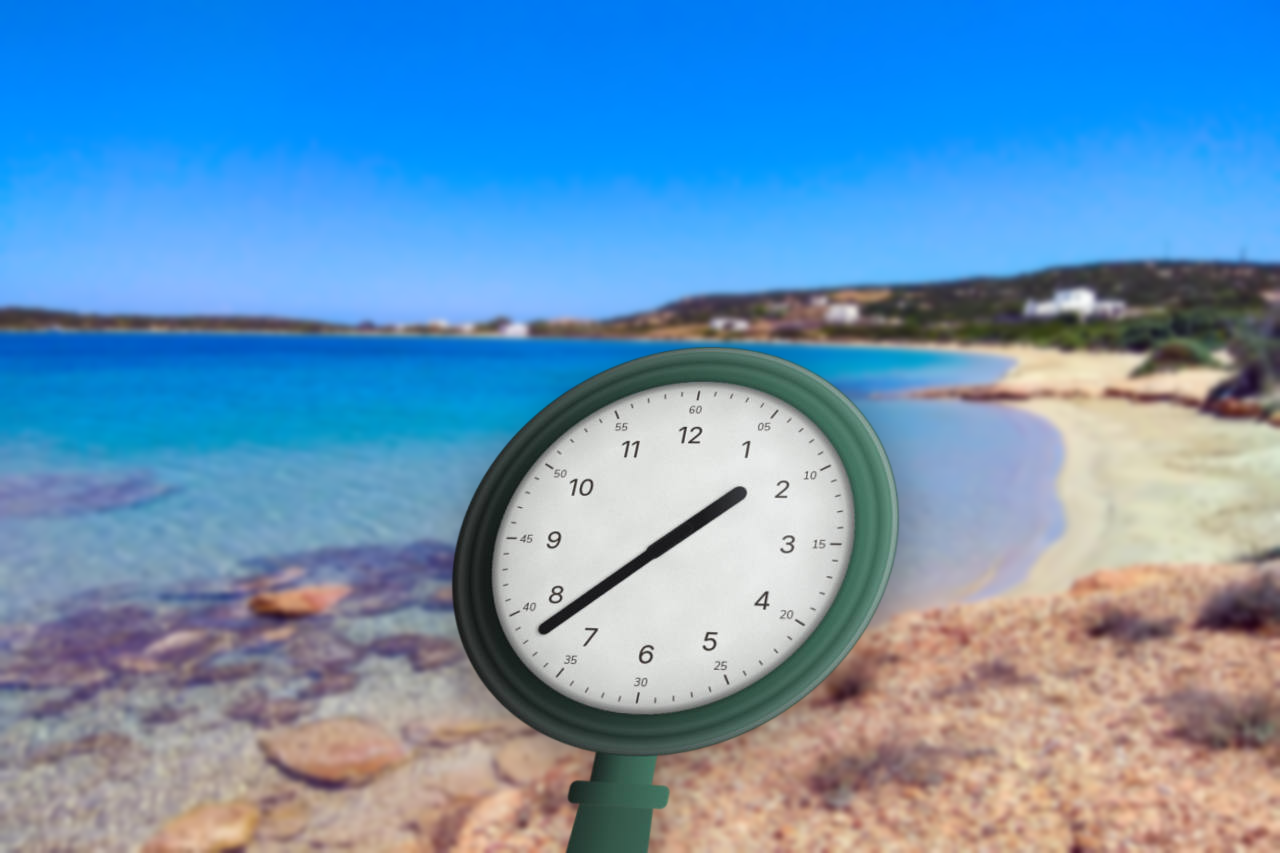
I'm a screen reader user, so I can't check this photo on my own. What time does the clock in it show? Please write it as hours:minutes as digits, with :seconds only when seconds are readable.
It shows 1:38
